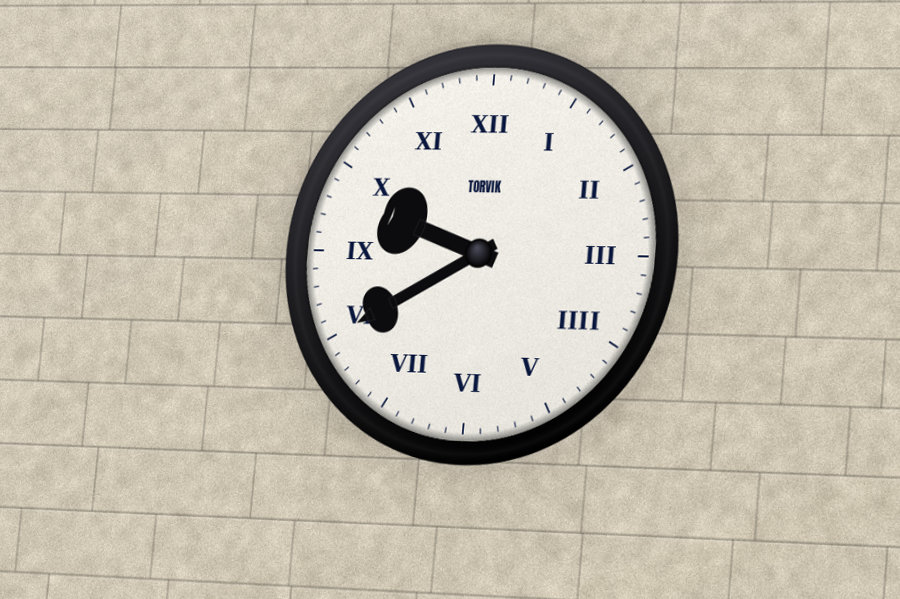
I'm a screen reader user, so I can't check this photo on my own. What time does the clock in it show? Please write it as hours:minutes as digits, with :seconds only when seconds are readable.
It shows 9:40
